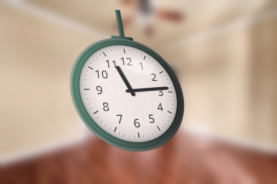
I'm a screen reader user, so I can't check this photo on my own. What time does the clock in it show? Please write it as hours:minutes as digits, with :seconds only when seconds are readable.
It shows 11:14
